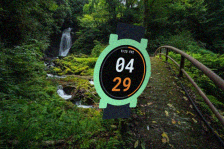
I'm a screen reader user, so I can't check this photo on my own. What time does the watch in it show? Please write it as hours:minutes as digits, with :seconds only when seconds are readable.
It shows 4:29
